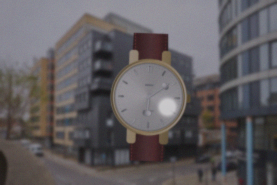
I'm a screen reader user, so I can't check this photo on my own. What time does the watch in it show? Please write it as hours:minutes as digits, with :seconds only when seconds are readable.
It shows 6:09
